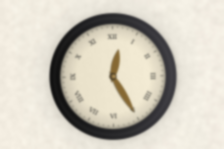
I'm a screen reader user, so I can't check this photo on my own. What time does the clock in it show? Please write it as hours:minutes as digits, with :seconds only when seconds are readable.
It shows 12:25
